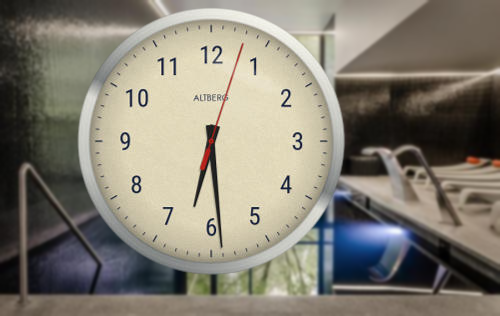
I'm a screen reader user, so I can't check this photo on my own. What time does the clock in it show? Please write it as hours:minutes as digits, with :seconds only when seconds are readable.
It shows 6:29:03
